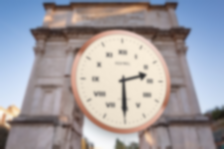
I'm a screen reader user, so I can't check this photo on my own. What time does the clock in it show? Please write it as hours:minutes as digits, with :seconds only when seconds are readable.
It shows 2:30
